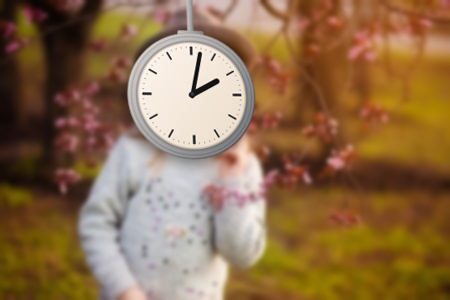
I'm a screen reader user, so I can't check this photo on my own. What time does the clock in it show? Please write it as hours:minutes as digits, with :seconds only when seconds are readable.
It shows 2:02
